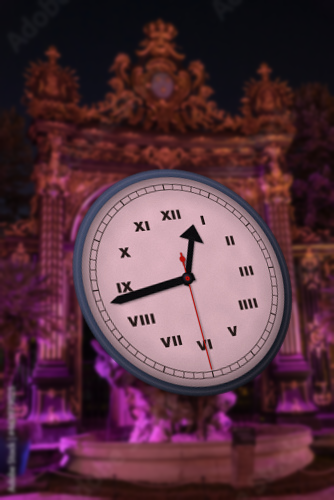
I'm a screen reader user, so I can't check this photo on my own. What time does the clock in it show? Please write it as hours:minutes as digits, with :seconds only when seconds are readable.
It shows 12:43:30
